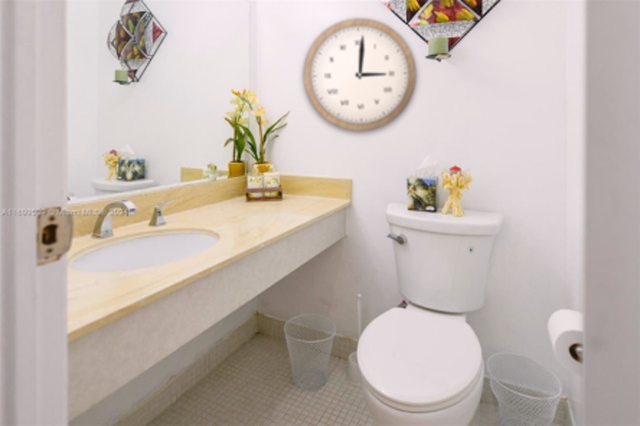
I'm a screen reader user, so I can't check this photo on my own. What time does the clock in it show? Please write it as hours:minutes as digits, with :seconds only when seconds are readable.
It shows 3:01
